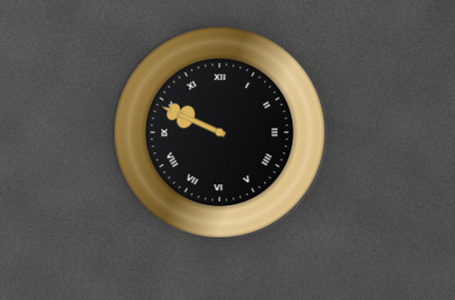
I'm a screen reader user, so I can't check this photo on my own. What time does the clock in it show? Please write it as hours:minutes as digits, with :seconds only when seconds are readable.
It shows 9:49
